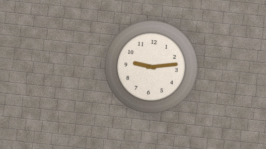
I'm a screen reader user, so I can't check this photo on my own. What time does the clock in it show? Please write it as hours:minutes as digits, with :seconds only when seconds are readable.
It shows 9:13
